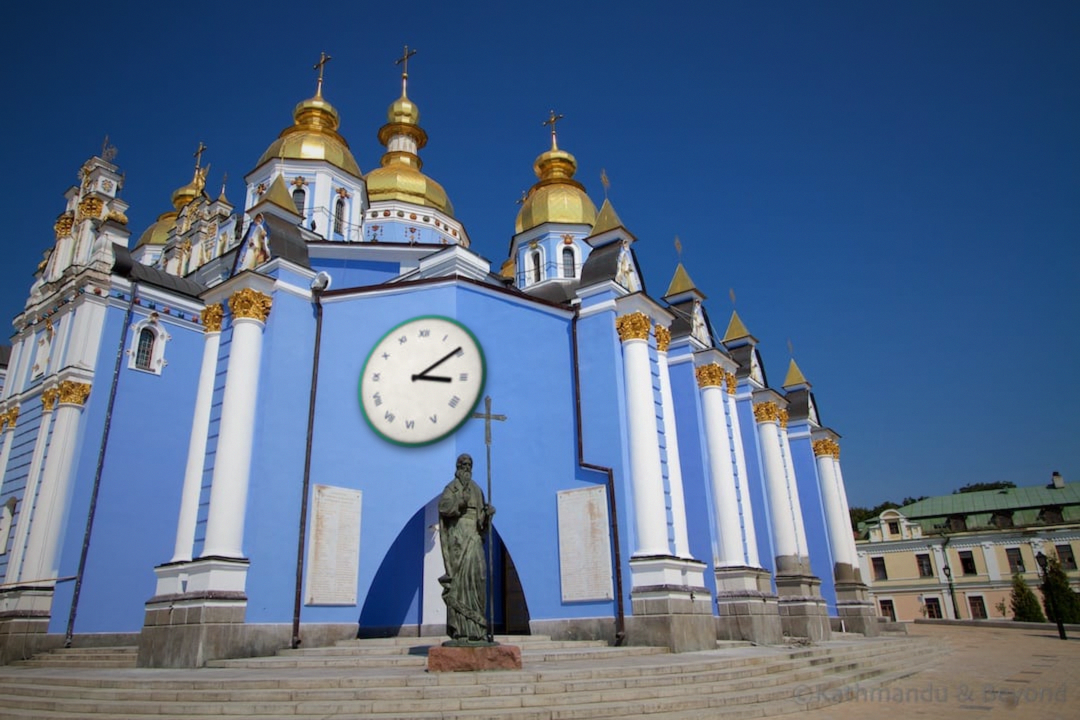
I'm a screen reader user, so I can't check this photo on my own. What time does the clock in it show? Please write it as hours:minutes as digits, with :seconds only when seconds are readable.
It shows 3:09
